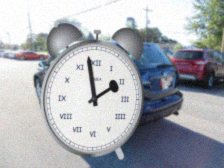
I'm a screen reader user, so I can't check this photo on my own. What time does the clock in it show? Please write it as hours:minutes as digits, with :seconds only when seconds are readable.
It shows 1:58
